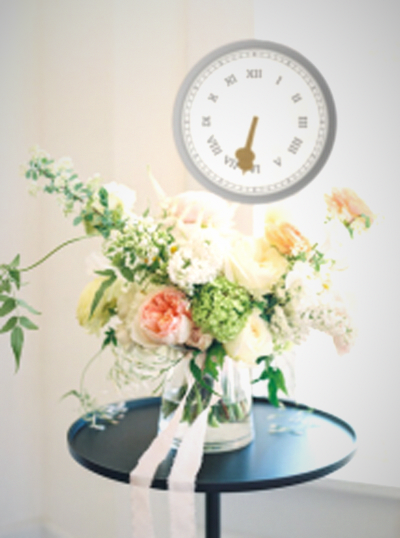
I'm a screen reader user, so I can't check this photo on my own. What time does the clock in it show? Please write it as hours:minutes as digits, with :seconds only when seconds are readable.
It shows 6:32
